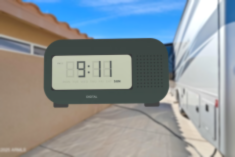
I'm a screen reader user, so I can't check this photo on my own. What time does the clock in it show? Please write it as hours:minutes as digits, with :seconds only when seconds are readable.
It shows 9:11
